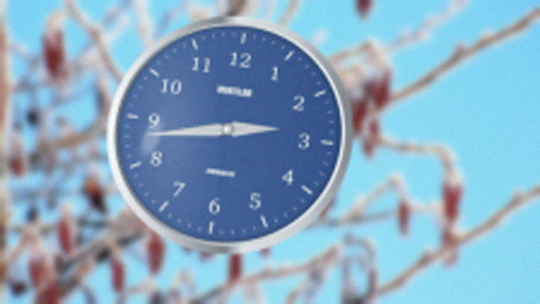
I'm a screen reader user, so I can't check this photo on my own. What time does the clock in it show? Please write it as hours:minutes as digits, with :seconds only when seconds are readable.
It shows 2:43
